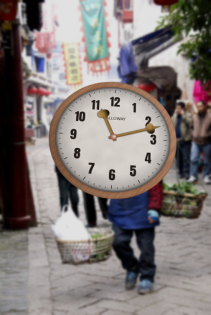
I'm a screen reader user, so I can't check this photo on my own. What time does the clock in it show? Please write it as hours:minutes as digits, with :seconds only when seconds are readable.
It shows 11:12
